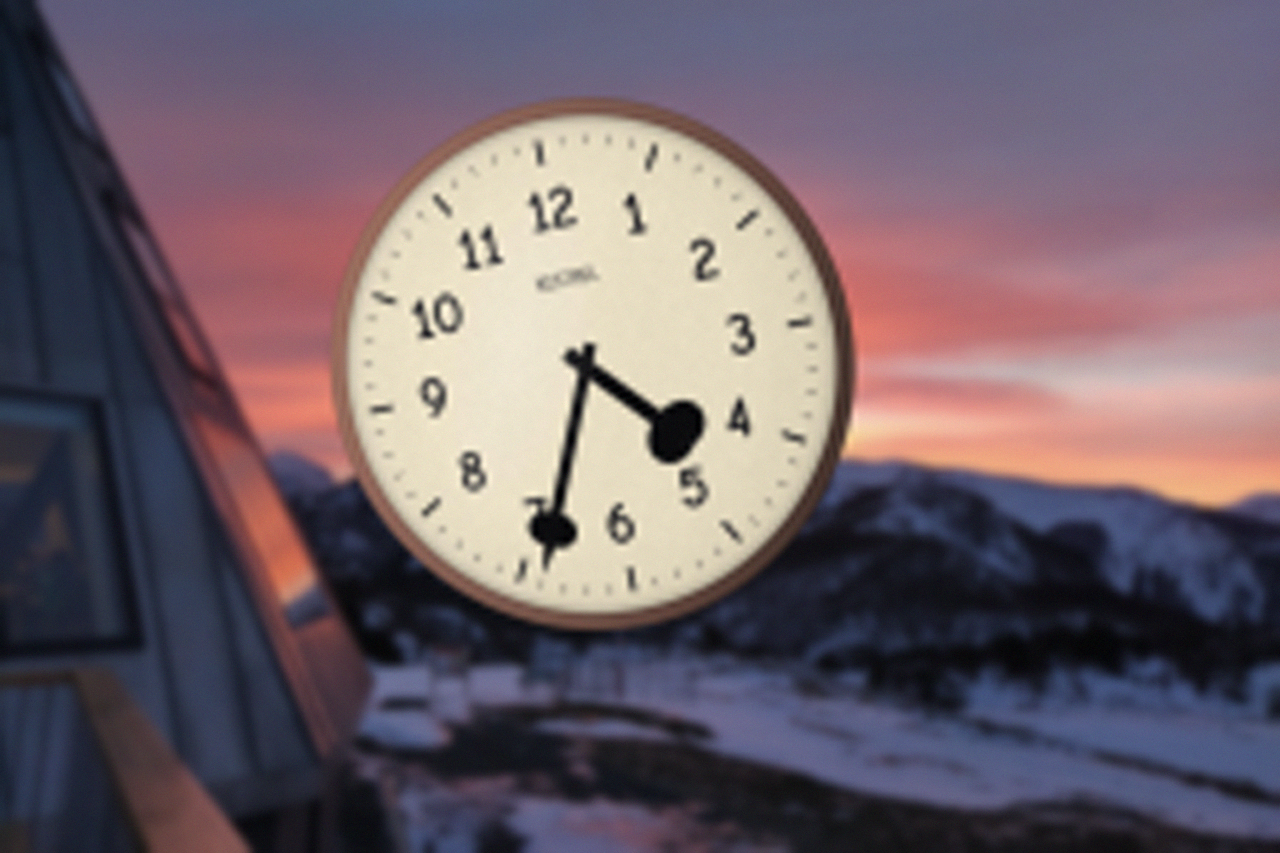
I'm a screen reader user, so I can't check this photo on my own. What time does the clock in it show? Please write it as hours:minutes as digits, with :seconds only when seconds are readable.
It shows 4:34
